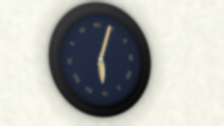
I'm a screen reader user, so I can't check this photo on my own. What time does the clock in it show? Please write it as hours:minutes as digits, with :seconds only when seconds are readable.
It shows 6:04
